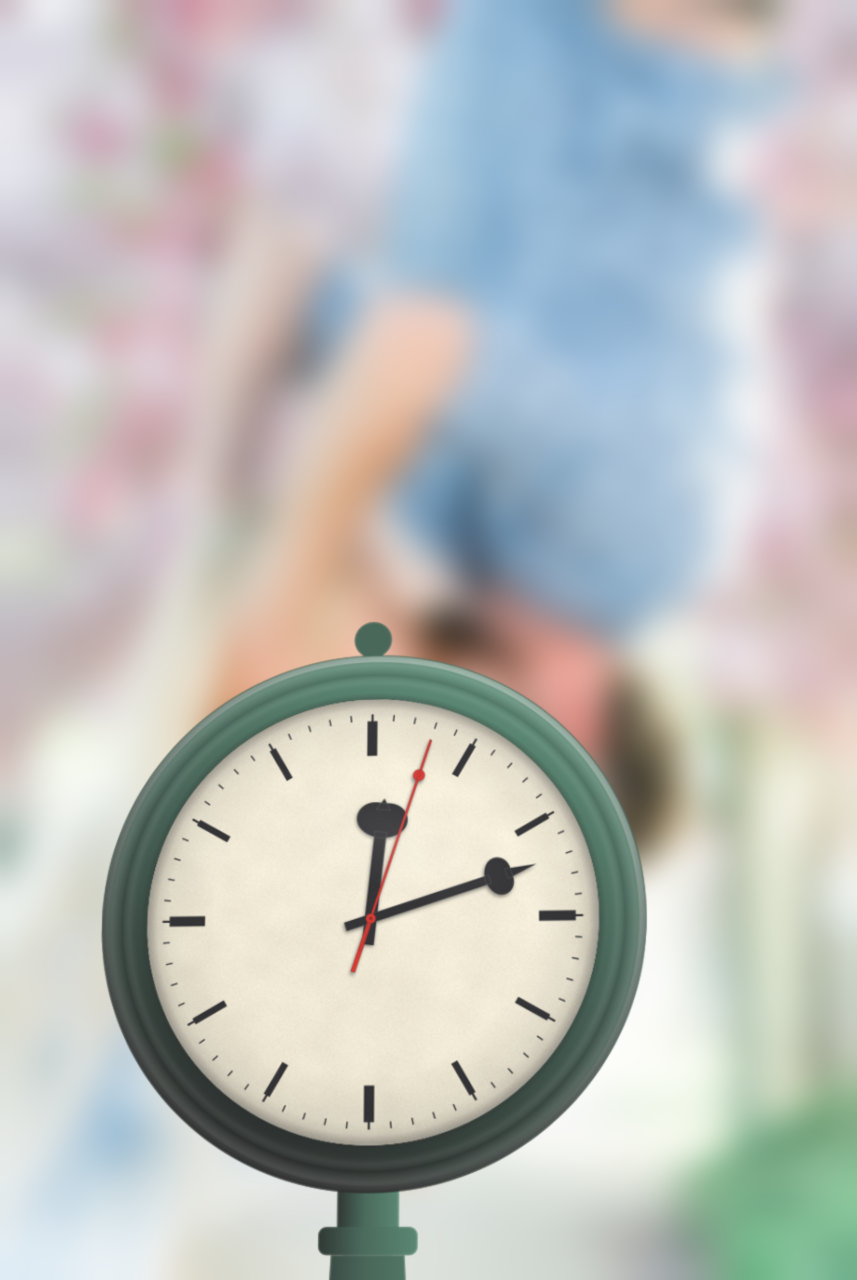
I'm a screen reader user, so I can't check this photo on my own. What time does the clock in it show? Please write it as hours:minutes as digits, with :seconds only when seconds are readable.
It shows 12:12:03
